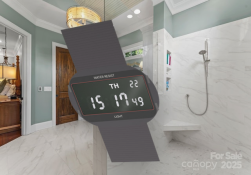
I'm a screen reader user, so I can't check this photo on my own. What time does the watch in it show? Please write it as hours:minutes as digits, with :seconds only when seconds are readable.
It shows 15:17:49
